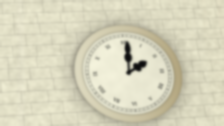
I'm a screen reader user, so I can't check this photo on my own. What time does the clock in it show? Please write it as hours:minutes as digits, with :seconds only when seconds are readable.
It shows 2:01
